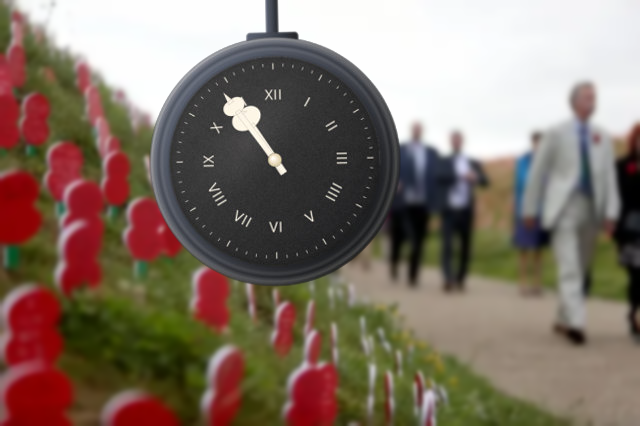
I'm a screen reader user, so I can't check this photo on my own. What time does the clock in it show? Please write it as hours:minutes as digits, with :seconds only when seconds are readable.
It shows 10:54
